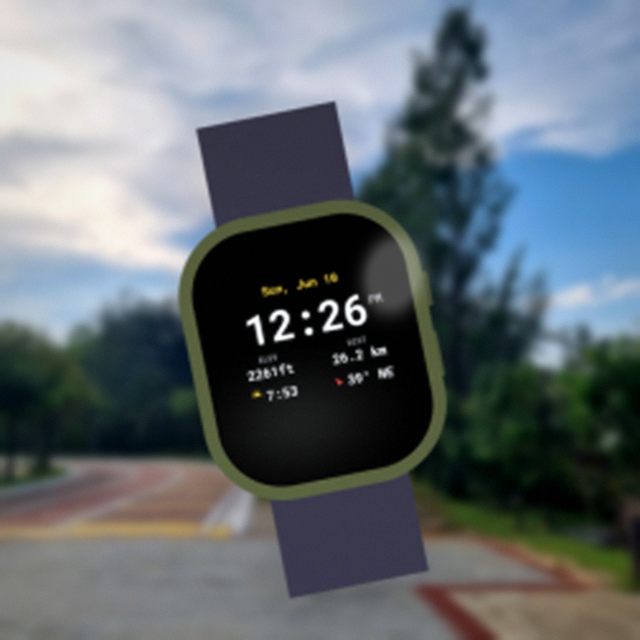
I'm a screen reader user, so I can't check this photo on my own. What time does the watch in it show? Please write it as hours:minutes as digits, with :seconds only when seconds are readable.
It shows 12:26
